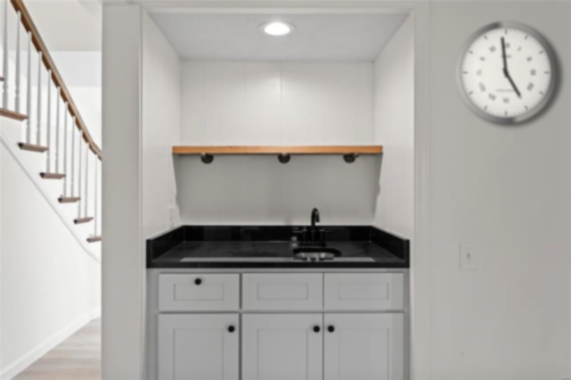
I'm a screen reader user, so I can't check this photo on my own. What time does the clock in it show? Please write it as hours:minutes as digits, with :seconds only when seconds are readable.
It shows 4:59
